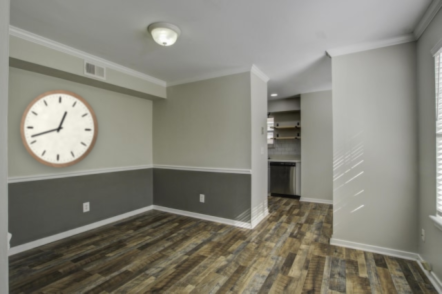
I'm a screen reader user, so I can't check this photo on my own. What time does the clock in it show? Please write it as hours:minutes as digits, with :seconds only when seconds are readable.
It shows 12:42
